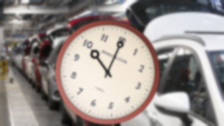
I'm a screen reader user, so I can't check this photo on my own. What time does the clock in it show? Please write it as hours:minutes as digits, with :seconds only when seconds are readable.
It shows 10:00
